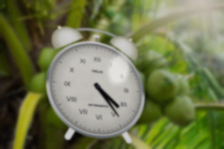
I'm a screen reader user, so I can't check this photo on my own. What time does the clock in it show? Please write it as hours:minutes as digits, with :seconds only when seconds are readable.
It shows 4:24
